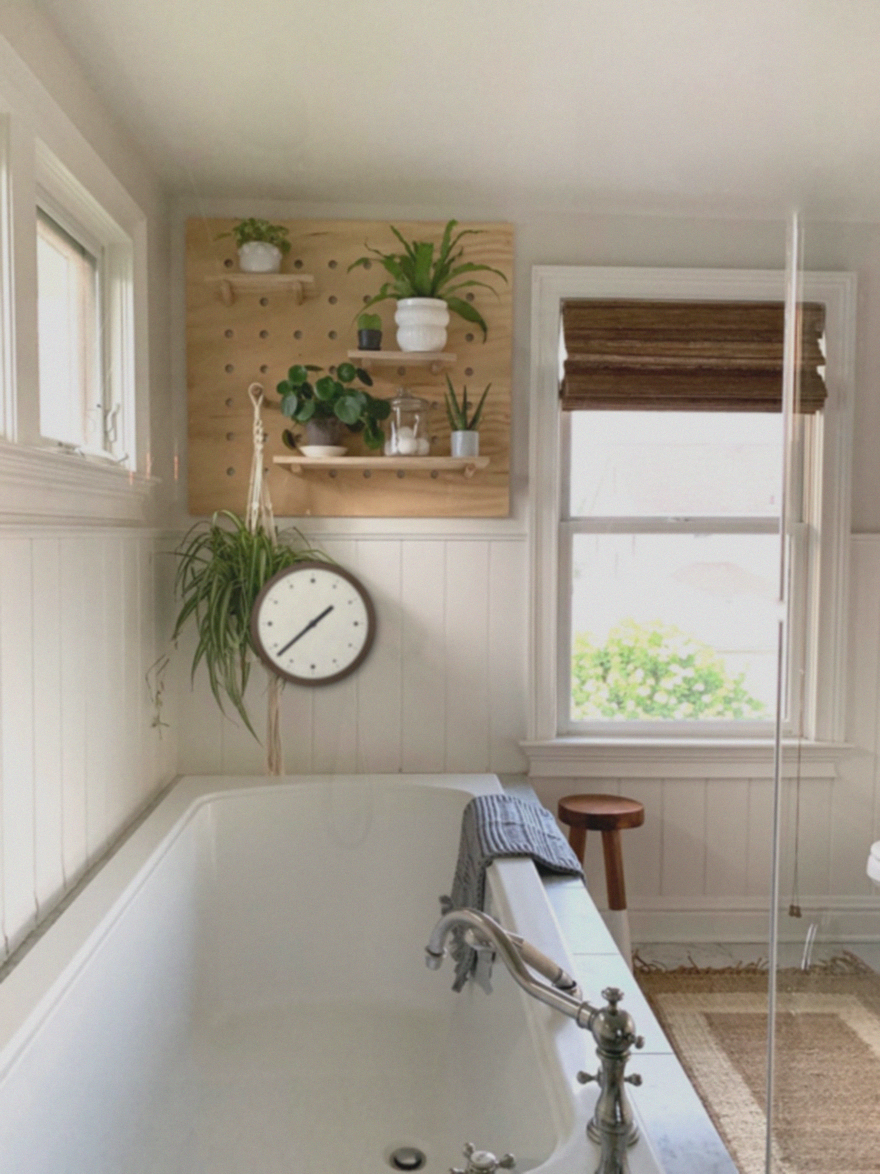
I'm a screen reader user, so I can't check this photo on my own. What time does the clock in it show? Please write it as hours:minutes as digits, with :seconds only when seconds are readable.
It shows 1:38
